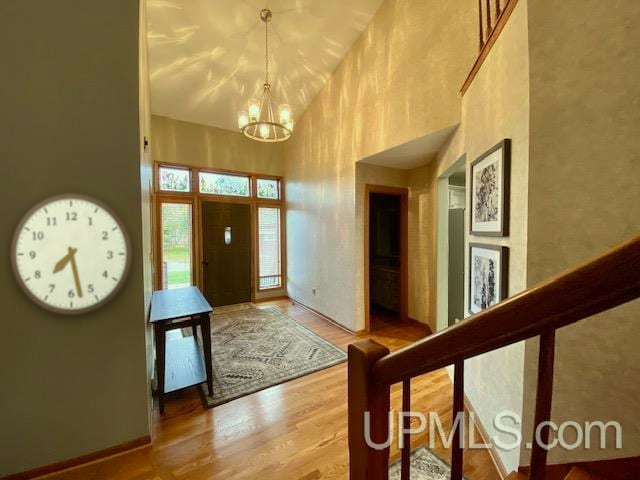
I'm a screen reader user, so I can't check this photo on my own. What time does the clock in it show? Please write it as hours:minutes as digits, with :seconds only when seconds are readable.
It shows 7:28
